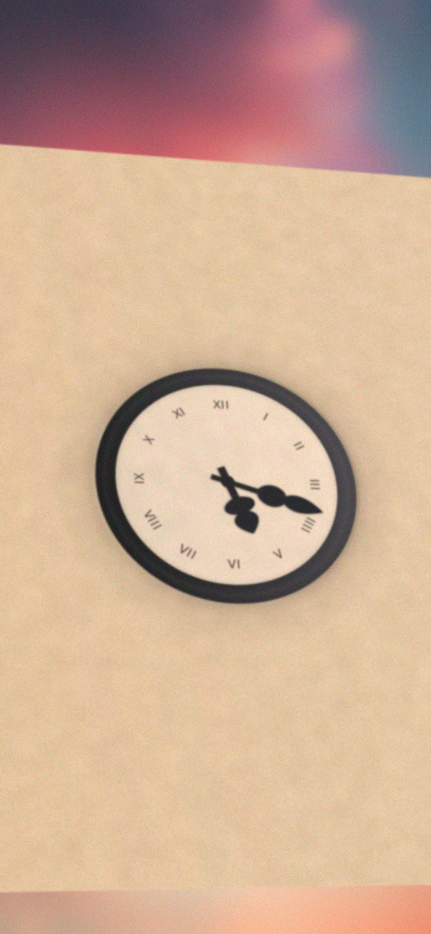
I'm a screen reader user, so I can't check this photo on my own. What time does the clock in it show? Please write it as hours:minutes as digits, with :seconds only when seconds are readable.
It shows 5:18
